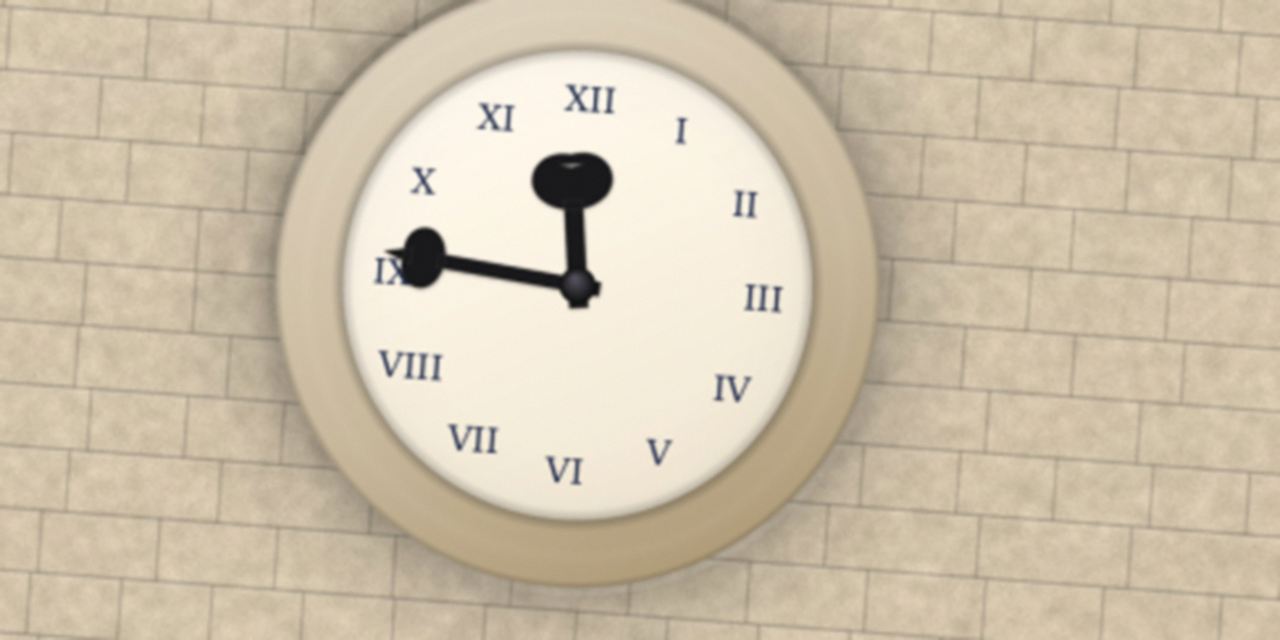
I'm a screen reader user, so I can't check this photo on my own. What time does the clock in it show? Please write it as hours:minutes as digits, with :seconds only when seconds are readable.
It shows 11:46
